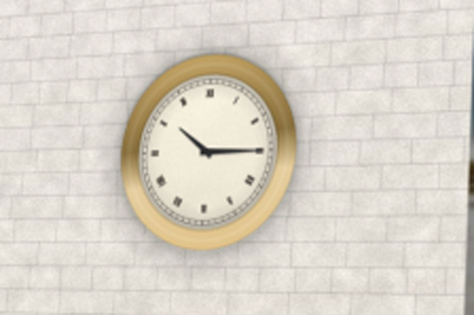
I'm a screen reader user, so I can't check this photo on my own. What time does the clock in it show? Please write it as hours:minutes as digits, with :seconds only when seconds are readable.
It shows 10:15
